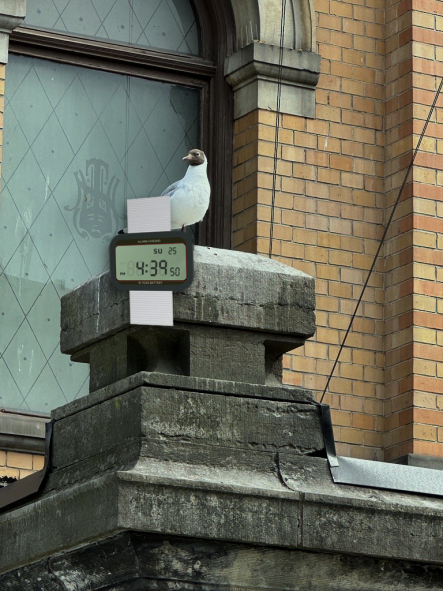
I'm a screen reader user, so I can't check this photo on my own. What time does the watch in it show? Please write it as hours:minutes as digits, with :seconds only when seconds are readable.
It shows 4:39:50
